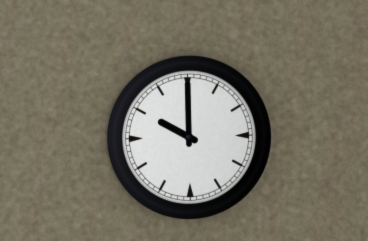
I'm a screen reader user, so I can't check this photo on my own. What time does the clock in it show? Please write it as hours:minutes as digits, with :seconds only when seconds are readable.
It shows 10:00
